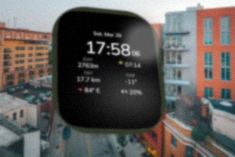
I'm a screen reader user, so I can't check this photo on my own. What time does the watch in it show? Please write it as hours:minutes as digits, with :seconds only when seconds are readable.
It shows 17:58
